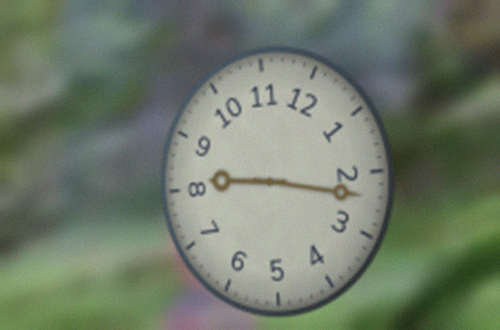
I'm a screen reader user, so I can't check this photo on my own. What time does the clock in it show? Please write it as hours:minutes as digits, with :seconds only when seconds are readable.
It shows 8:12
